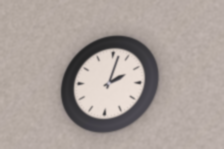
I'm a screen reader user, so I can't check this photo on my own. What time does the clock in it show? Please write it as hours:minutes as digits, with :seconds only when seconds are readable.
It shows 2:02
